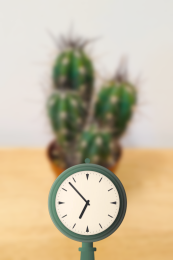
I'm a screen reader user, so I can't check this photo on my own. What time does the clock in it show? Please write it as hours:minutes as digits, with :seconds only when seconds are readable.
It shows 6:53
